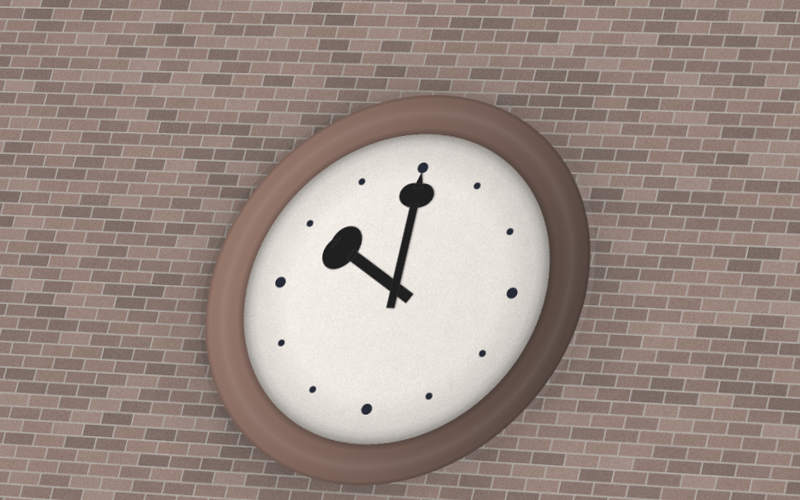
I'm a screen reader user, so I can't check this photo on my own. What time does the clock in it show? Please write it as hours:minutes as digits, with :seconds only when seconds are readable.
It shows 10:00
